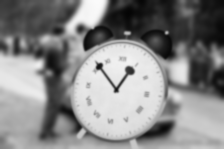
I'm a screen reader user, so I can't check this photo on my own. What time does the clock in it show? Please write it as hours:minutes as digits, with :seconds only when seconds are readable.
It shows 12:52
